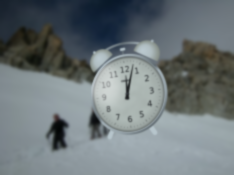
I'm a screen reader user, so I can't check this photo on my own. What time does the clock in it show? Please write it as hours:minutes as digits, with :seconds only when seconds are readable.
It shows 12:03
